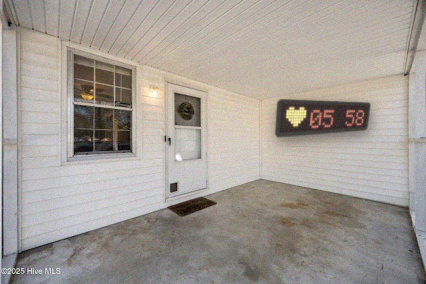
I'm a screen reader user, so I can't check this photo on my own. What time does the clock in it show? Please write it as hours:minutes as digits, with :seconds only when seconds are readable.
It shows 5:58
